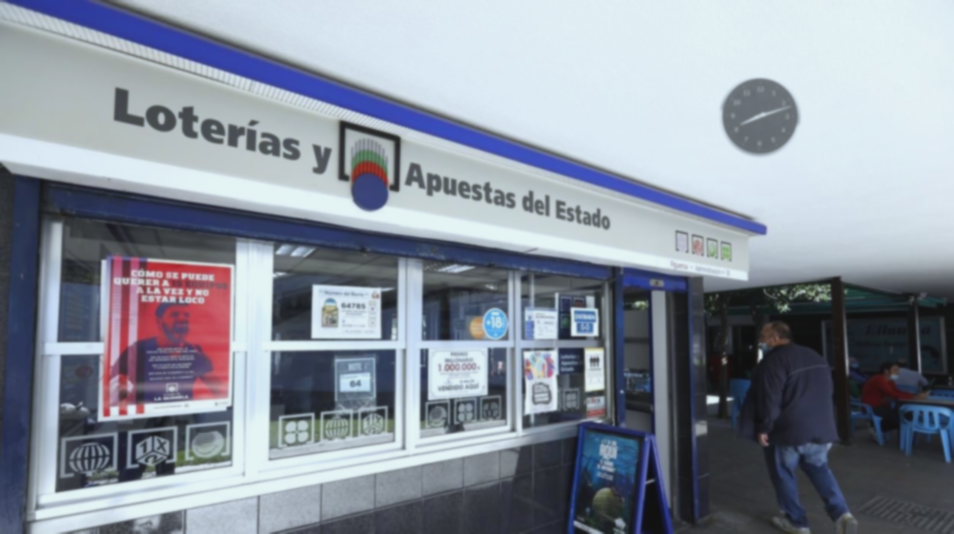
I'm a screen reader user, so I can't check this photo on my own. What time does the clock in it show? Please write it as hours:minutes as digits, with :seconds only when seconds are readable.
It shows 8:12
